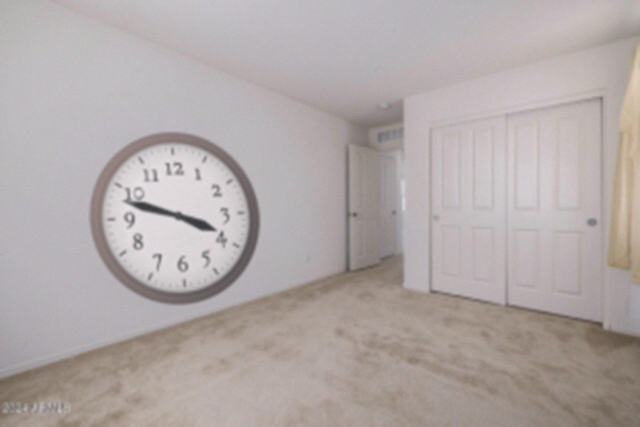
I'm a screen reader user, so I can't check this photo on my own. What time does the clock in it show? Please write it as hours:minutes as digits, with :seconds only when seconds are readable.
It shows 3:48
